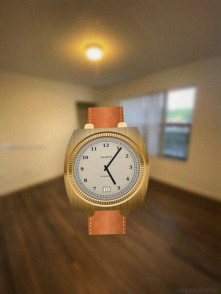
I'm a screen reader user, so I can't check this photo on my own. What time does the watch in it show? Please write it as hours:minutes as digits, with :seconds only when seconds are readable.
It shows 5:06
